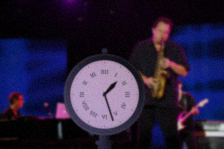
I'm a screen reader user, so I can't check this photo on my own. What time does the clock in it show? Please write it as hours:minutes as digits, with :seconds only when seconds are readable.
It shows 1:27
